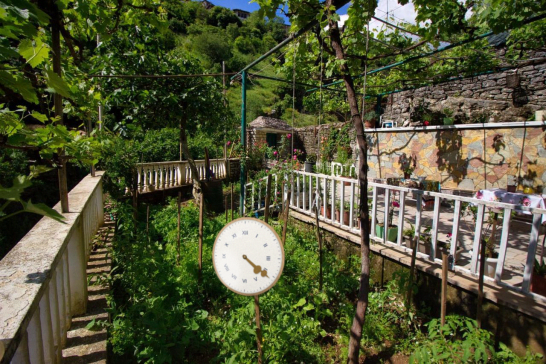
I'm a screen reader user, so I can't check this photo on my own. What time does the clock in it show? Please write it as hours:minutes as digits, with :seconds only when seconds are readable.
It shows 4:21
